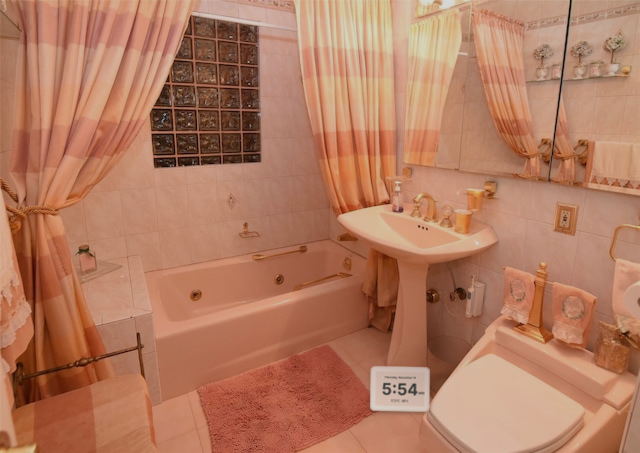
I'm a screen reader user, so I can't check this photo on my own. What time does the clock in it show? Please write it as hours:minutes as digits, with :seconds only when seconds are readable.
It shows 5:54
